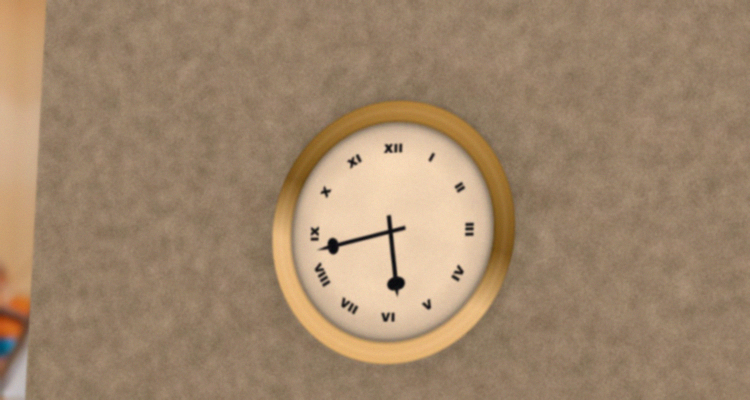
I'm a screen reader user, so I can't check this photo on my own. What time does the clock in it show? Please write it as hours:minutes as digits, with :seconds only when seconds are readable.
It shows 5:43
